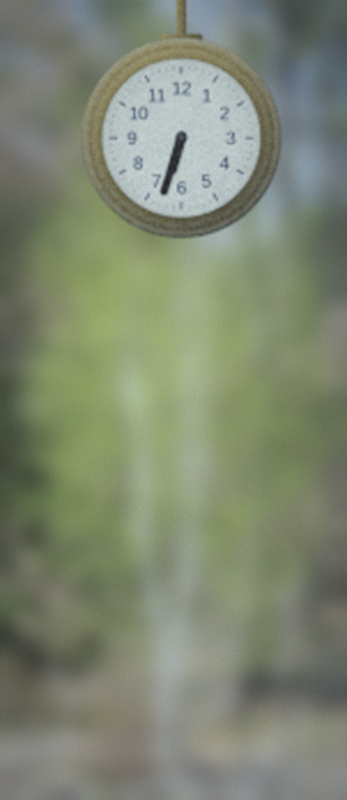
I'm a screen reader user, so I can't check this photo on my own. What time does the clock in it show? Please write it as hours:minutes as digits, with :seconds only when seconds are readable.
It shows 6:33
